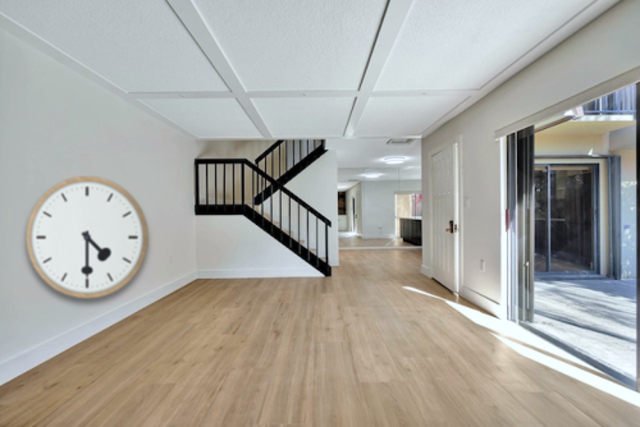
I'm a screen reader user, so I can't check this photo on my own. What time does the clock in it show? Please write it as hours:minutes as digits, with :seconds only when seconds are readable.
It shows 4:30
